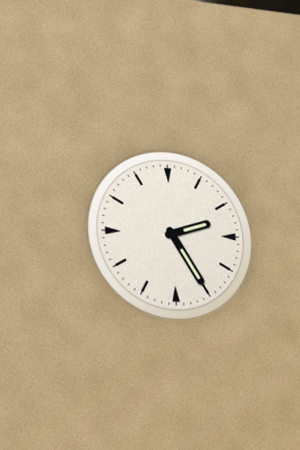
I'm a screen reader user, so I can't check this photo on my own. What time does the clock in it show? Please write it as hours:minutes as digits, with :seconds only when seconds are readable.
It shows 2:25
